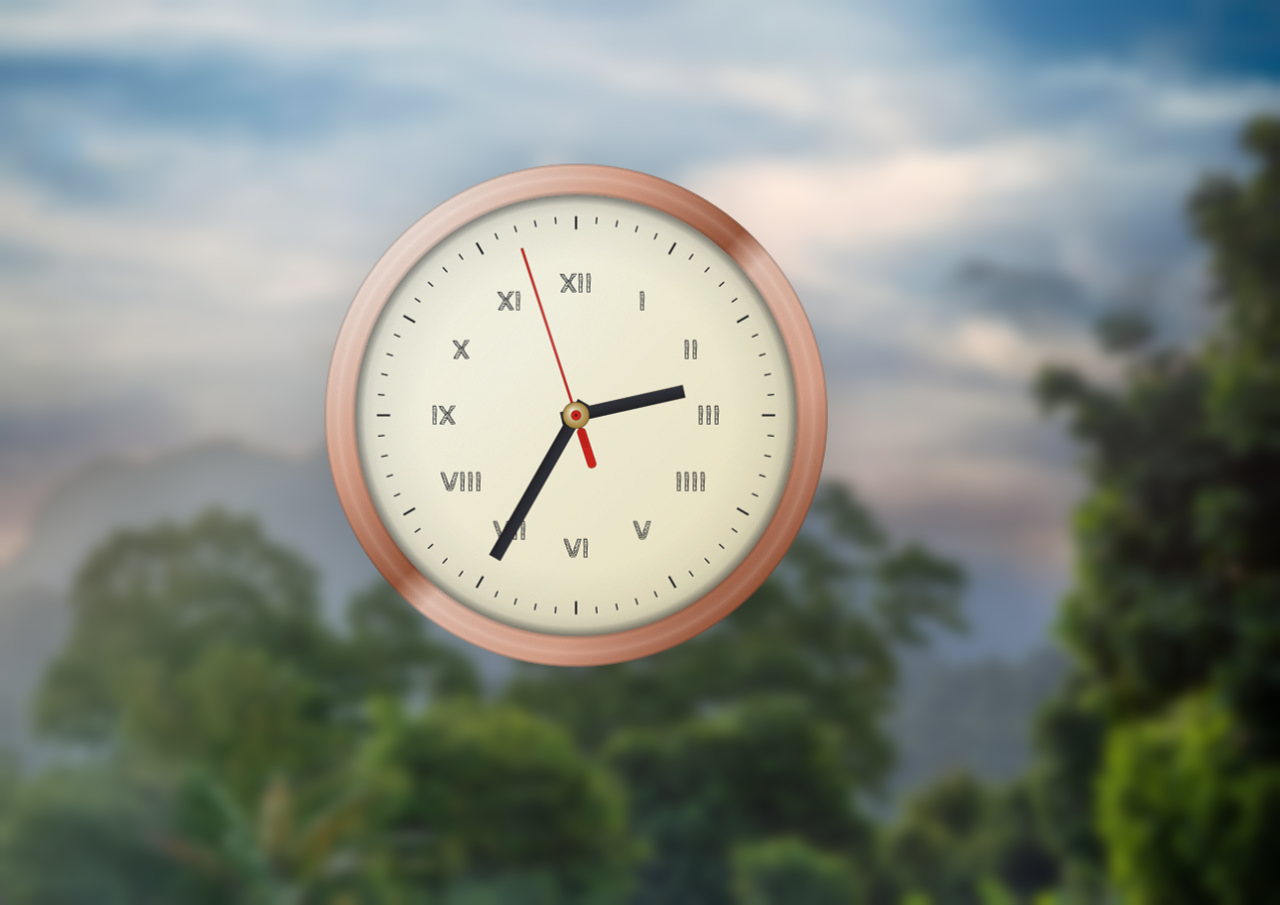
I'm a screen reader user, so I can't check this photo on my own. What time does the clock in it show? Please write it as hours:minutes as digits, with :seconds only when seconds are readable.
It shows 2:34:57
